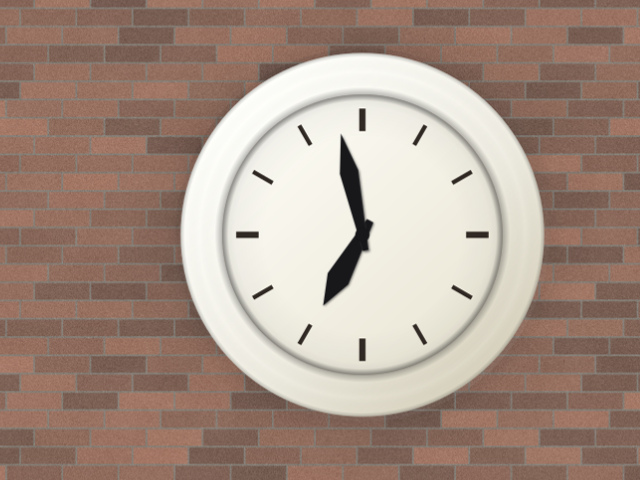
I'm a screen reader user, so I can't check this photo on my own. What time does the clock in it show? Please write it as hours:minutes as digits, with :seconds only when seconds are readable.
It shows 6:58
